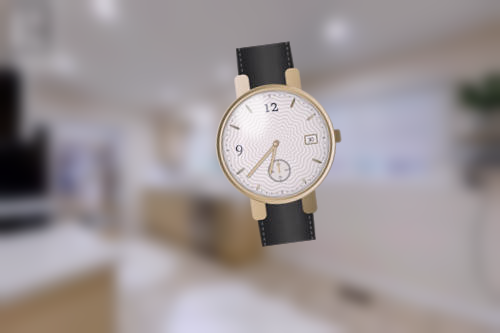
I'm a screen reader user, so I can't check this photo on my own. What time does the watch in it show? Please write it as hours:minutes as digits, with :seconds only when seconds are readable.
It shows 6:38
